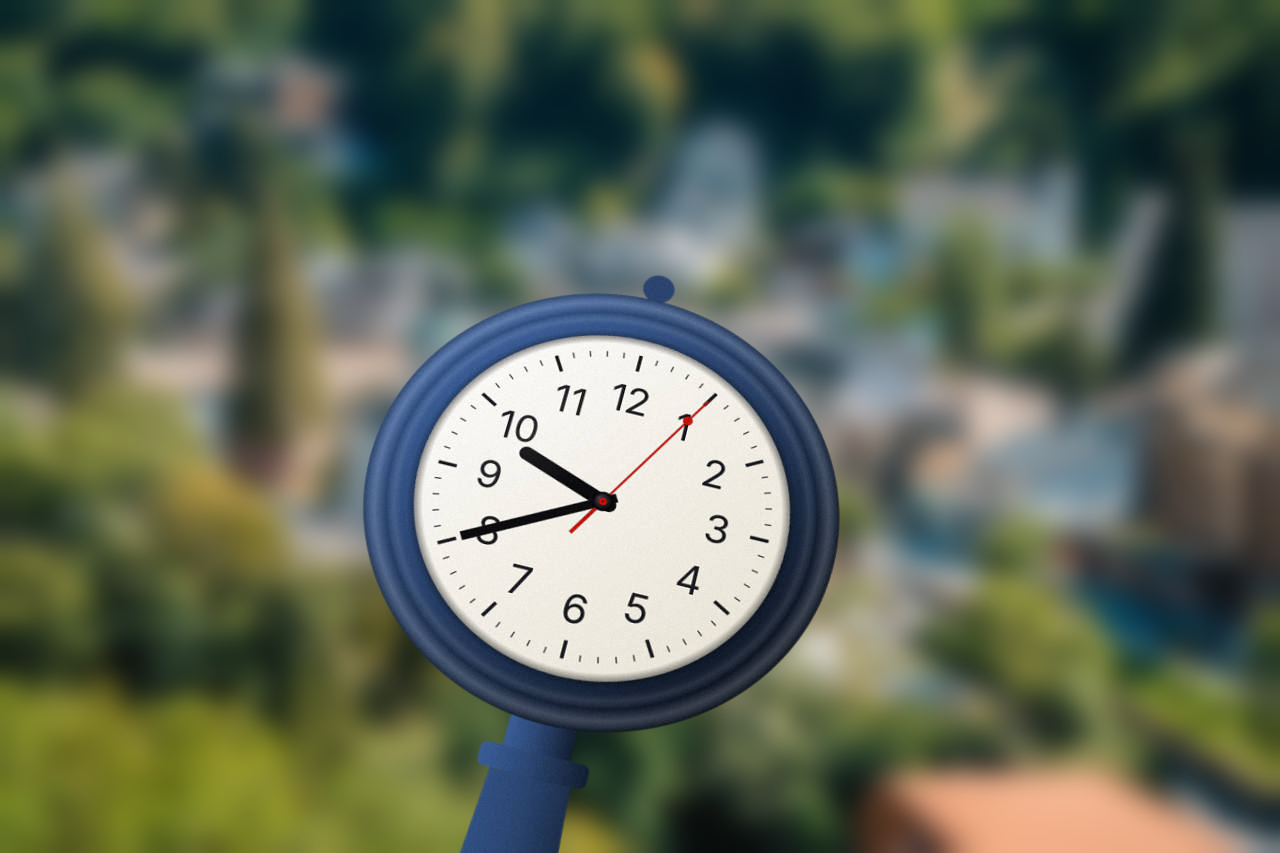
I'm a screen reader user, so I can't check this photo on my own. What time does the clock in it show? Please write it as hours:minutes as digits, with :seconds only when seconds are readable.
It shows 9:40:05
